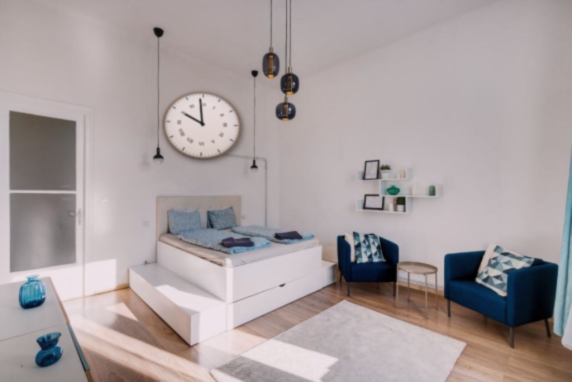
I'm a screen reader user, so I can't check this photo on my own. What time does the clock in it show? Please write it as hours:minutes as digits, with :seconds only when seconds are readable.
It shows 9:59
